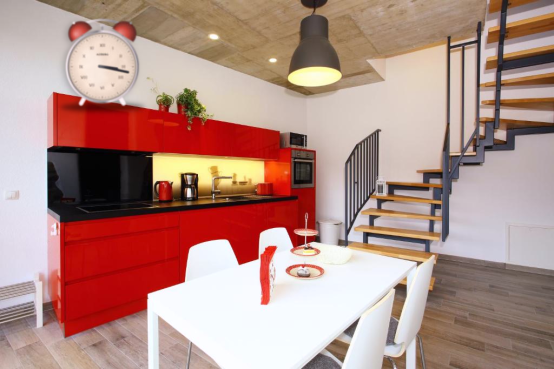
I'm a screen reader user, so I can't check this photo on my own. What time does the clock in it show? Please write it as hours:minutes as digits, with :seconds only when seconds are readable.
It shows 3:17
